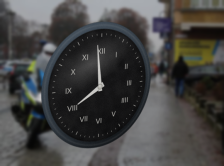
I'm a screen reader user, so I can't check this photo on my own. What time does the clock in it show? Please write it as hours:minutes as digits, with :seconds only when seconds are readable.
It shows 7:59
